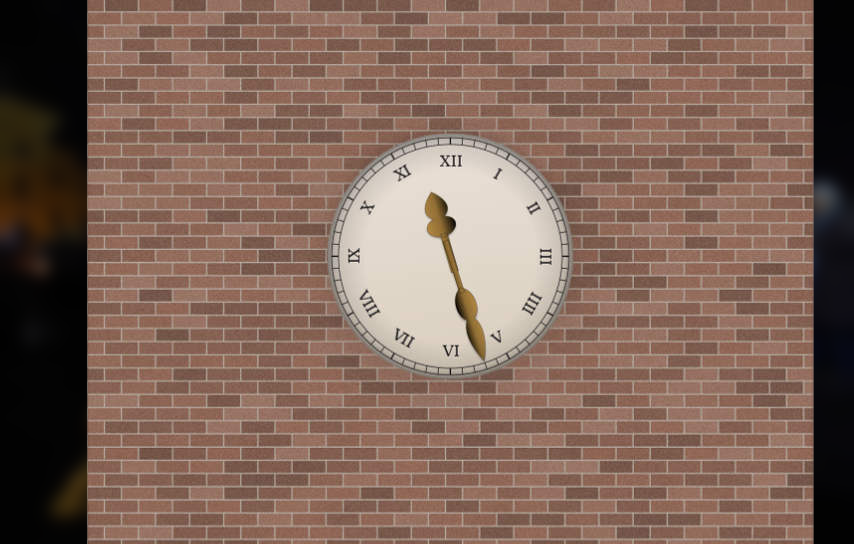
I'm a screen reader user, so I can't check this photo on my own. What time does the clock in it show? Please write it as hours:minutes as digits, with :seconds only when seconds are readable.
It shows 11:27
